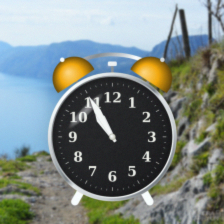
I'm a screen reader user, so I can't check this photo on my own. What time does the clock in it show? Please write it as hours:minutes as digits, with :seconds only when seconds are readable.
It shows 10:55
